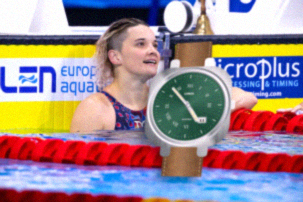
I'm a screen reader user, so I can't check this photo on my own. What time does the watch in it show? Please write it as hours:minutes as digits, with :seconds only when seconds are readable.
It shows 4:53
